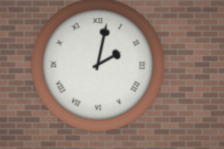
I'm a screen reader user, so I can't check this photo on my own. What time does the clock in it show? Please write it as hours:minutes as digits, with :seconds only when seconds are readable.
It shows 2:02
